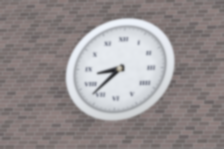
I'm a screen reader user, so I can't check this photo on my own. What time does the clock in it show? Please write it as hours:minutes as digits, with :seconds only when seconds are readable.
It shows 8:37
